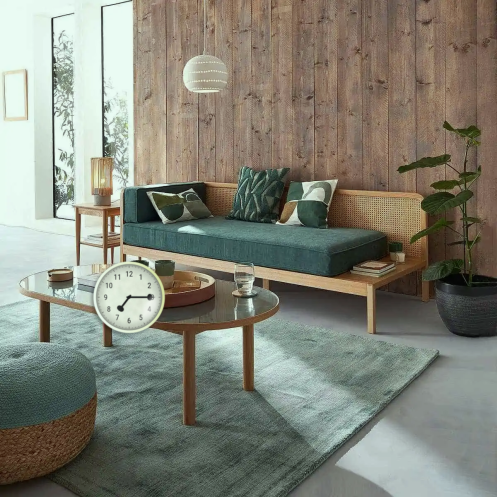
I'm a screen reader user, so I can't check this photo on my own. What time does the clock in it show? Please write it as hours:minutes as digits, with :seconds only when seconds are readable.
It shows 7:15
